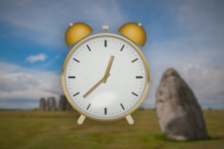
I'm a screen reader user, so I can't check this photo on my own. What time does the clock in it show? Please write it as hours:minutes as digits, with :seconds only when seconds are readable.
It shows 12:38
